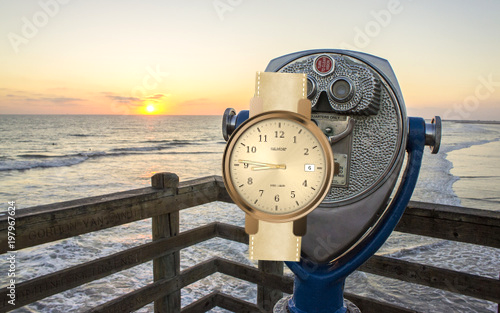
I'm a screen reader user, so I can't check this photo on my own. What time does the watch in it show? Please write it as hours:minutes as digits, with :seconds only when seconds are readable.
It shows 8:46
